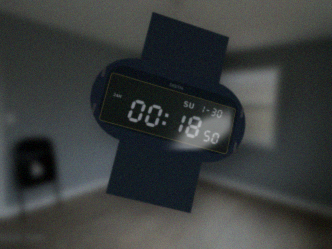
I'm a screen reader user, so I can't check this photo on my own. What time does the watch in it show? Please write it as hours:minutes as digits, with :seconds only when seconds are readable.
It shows 0:18:50
